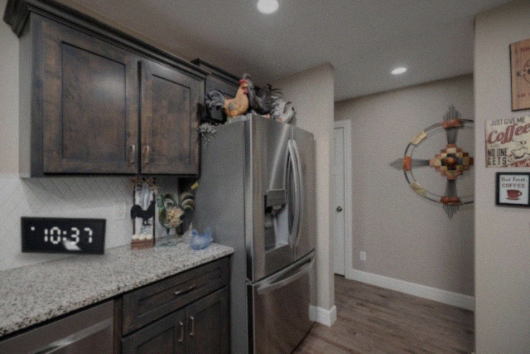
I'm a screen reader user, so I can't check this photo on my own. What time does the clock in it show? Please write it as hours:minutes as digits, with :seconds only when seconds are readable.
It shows 10:37
